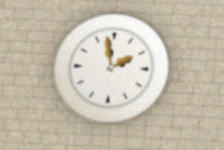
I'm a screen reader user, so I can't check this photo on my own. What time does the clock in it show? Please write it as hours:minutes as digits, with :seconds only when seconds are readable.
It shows 1:58
